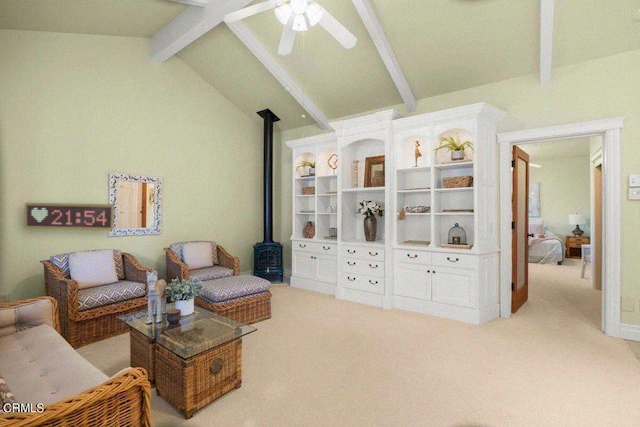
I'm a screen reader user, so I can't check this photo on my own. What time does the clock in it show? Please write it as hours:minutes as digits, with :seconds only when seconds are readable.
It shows 21:54
